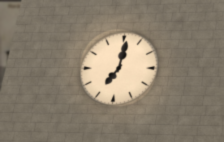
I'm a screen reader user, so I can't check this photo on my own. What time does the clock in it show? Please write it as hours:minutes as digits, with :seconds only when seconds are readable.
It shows 7:01
